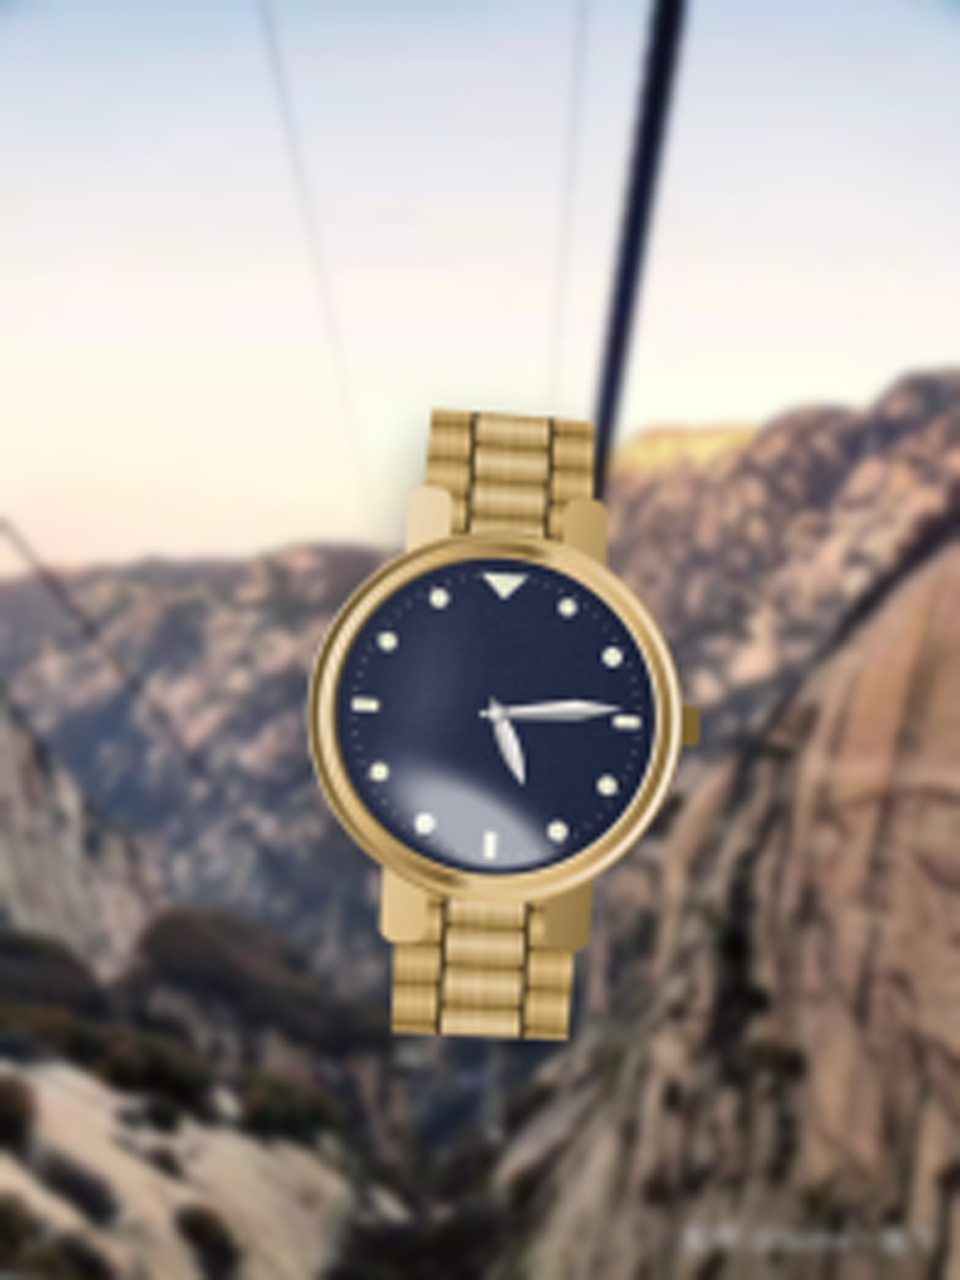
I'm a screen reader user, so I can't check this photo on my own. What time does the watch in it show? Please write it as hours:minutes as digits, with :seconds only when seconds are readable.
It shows 5:14
